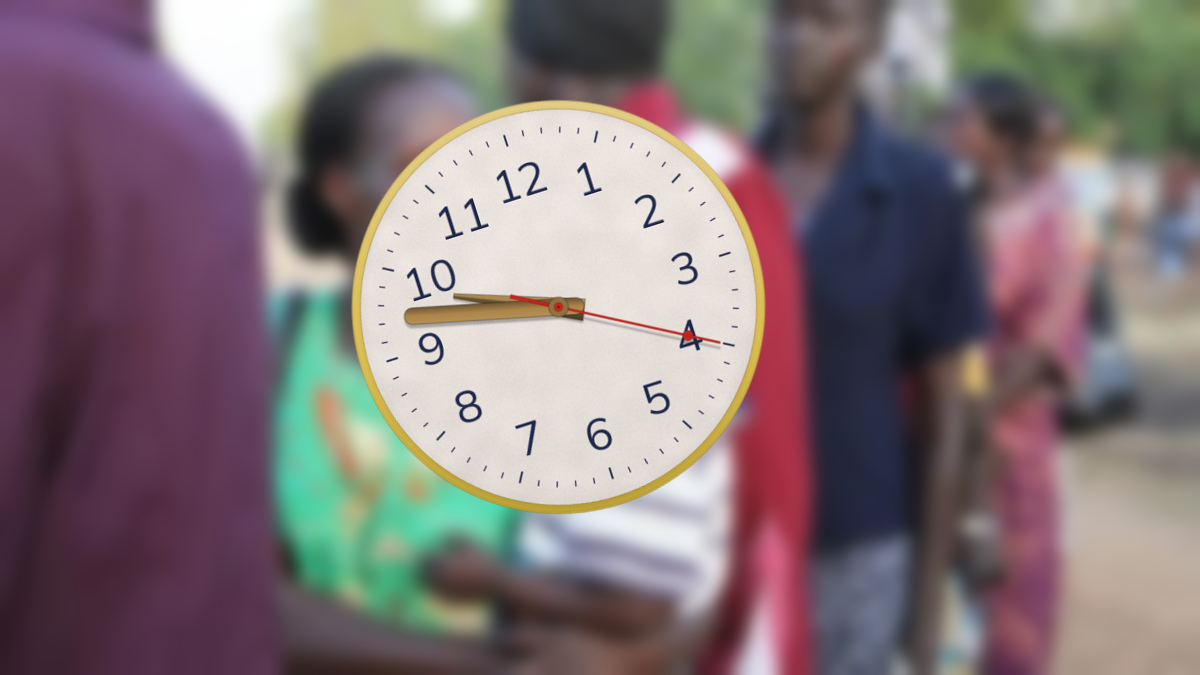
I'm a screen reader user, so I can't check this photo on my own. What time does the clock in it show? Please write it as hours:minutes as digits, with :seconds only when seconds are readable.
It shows 9:47:20
